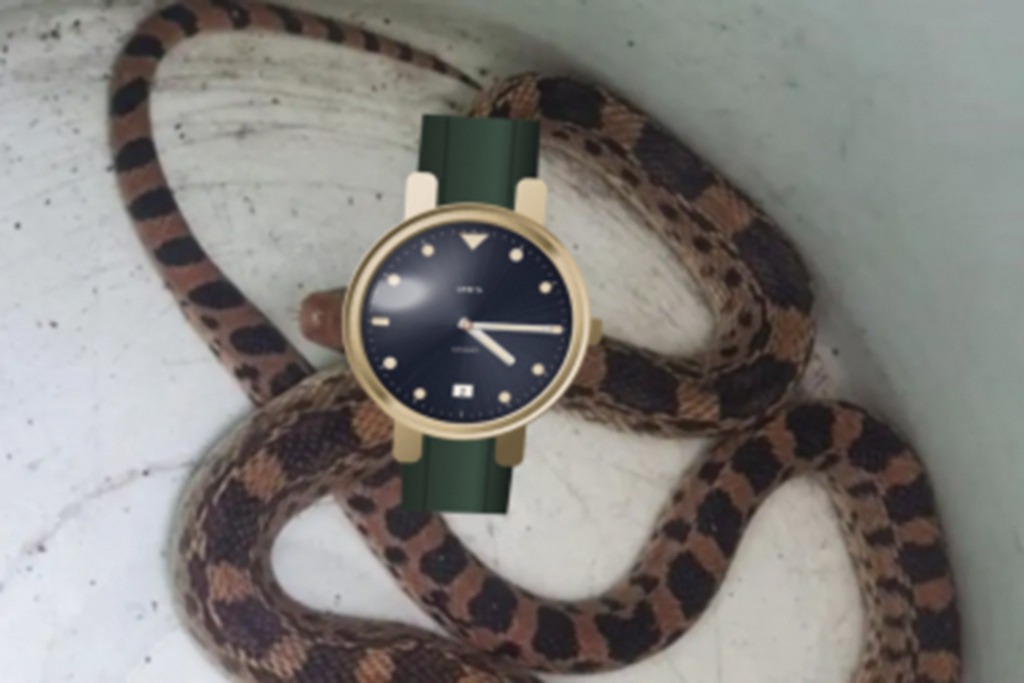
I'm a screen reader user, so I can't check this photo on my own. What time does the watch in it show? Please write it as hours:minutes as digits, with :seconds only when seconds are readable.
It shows 4:15
